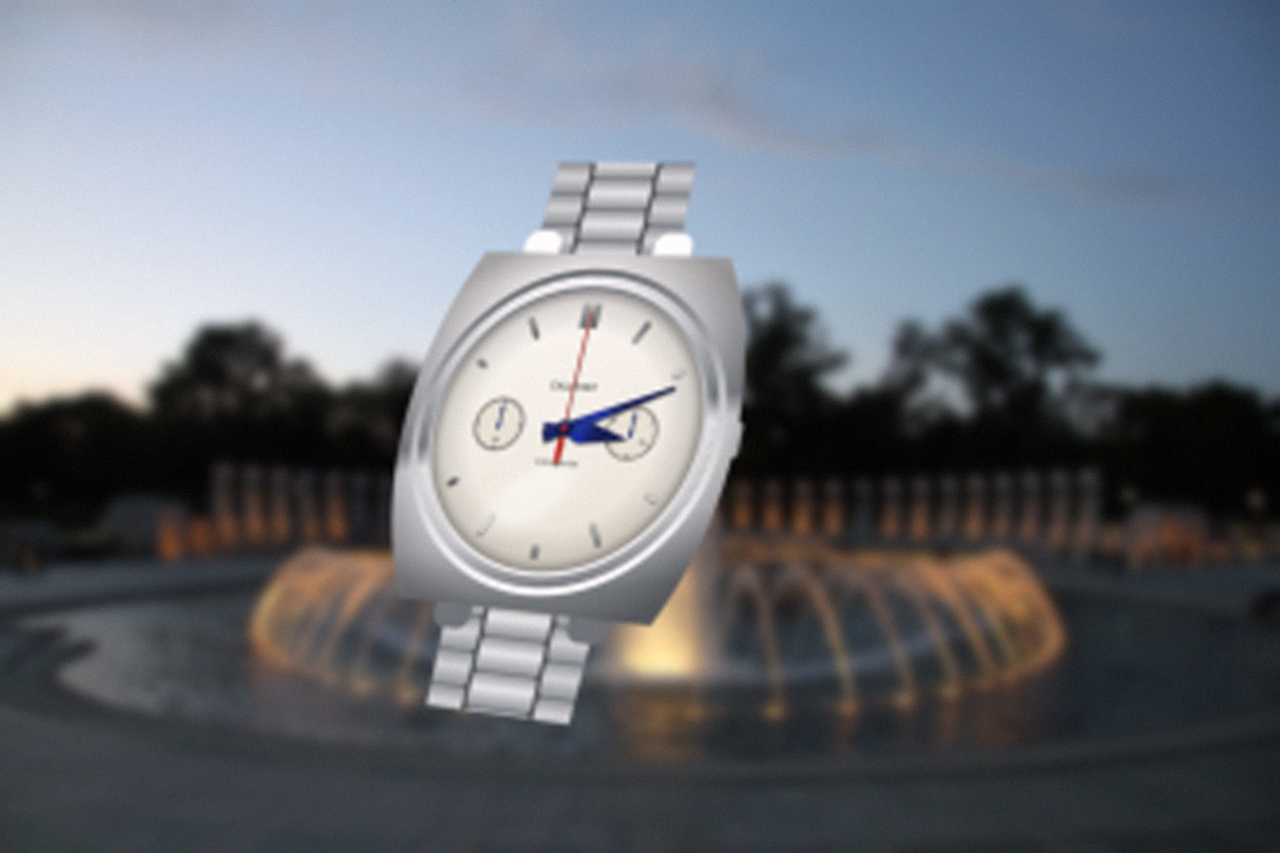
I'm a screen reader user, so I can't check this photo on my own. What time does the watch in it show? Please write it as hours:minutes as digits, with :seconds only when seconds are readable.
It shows 3:11
